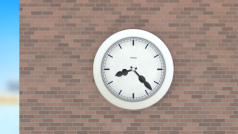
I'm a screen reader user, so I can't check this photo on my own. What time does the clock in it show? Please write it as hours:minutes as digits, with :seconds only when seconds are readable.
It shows 8:23
